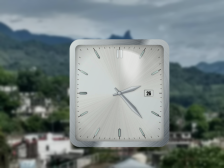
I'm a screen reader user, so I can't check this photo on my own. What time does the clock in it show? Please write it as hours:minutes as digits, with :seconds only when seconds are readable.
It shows 2:23
